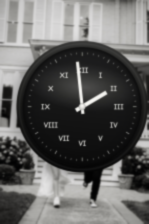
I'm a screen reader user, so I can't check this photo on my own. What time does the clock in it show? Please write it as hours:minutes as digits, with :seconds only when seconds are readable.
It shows 1:59
